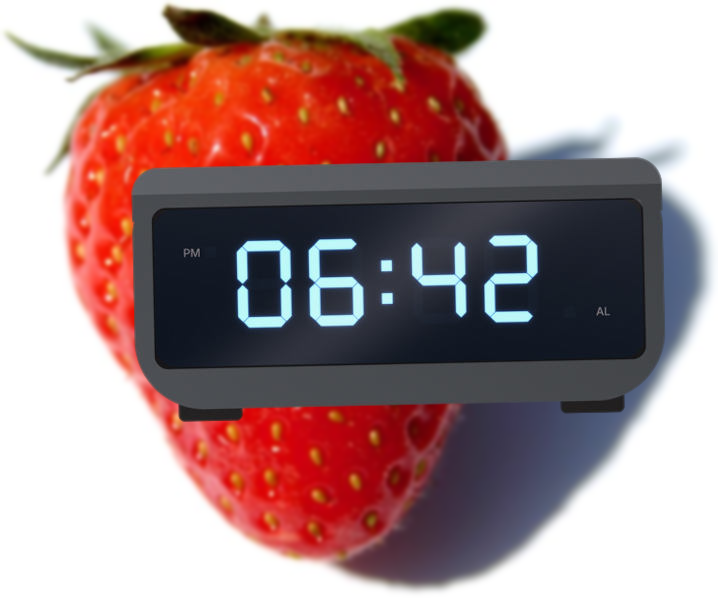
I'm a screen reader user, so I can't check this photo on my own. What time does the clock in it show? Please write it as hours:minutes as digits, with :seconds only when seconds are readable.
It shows 6:42
